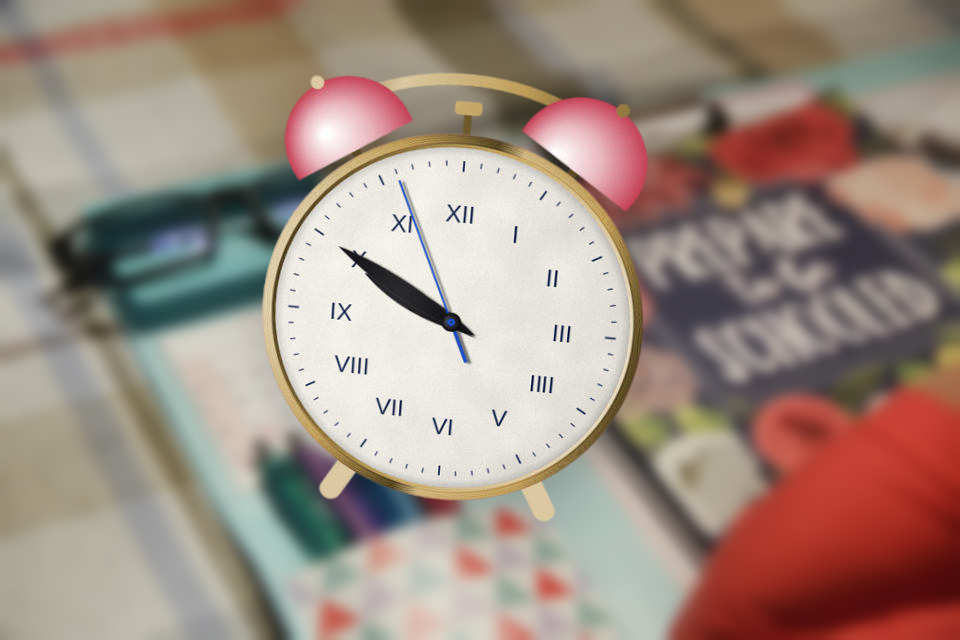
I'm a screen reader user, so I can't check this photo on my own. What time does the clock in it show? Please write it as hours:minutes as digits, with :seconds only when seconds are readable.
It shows 9:49:56
